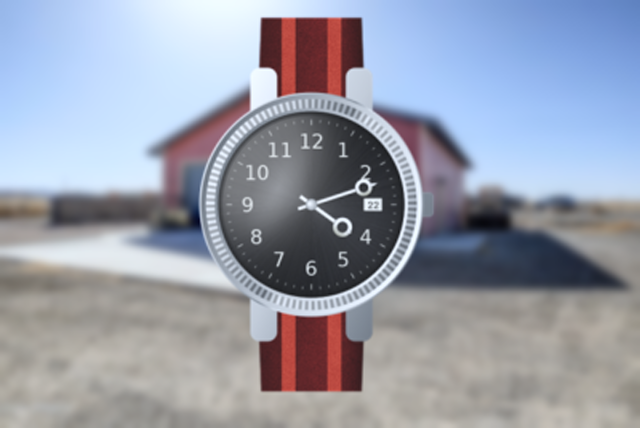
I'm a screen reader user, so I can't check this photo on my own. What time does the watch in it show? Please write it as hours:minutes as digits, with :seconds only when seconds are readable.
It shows 4:12
